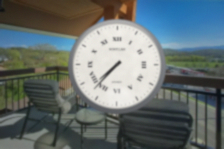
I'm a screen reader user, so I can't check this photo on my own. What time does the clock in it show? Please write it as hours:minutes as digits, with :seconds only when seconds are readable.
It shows 7:37
